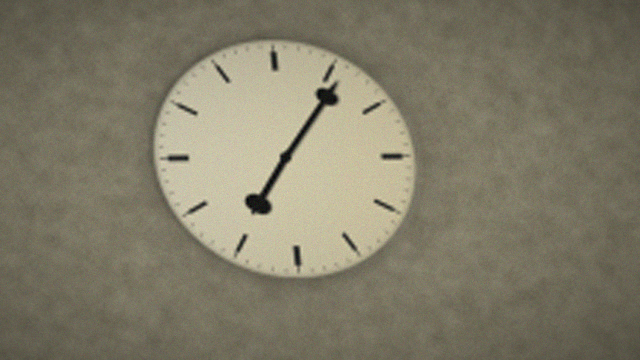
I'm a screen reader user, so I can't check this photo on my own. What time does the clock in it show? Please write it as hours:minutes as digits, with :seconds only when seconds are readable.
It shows 7:06
